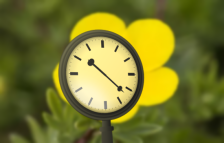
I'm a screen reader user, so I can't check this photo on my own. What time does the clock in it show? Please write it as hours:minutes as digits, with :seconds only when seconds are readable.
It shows 10:22
